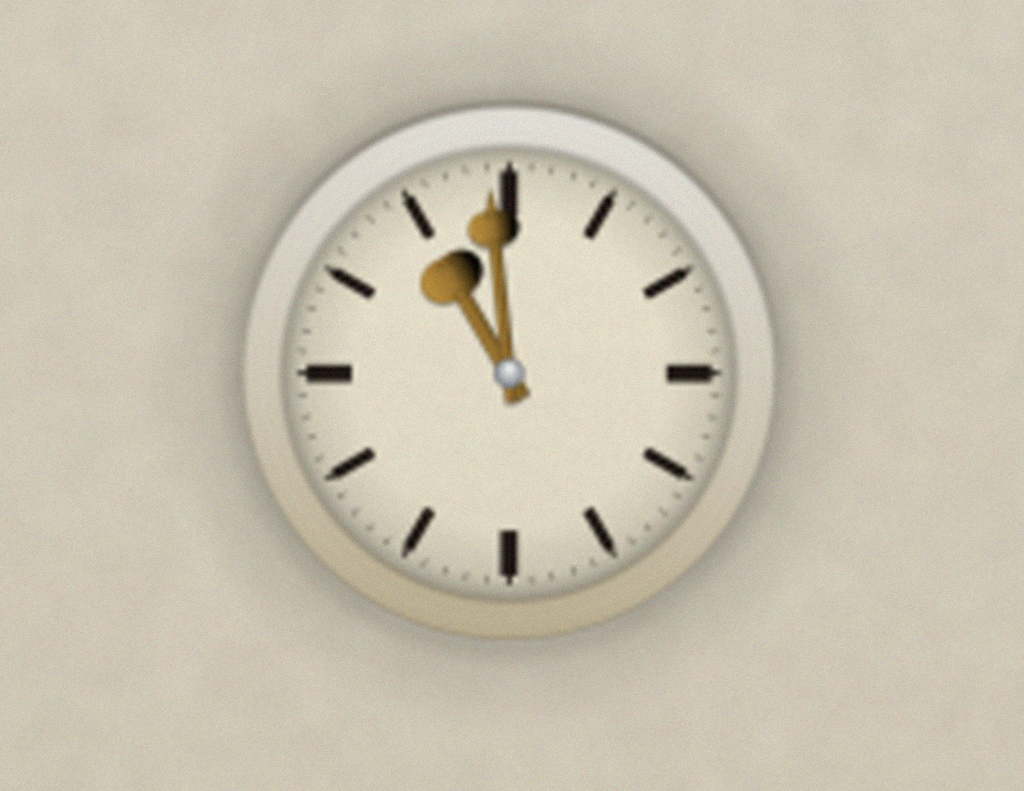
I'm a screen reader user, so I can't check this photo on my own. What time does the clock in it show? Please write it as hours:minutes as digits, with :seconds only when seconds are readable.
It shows 10:59
